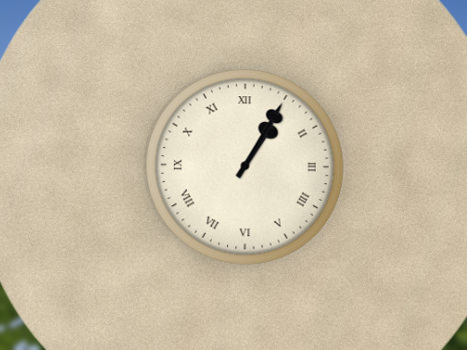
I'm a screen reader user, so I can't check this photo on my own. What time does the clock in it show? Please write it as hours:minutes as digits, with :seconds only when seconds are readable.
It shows 1:05
